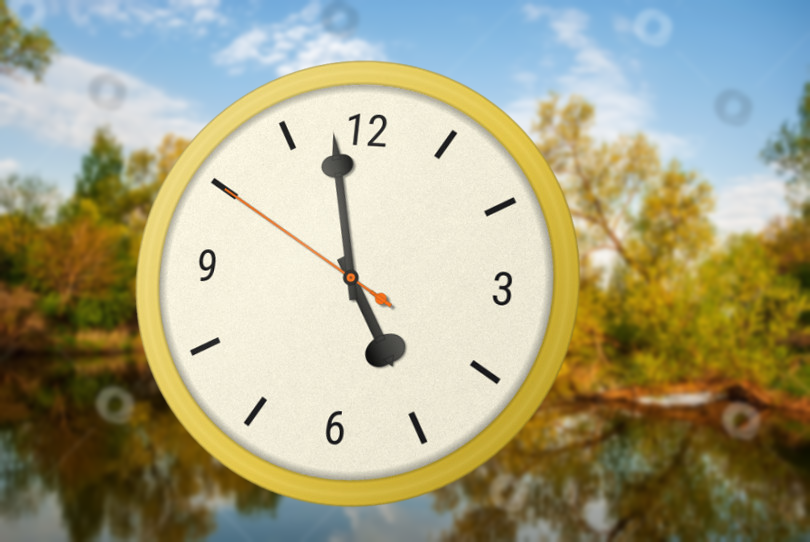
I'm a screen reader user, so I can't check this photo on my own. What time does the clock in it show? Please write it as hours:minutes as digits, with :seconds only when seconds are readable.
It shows 4:57:50
